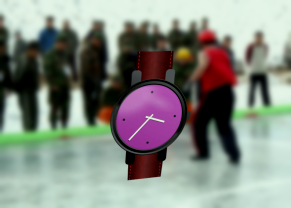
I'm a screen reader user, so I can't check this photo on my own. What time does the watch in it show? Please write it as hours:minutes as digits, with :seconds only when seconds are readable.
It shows 3:37
